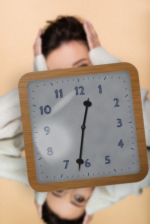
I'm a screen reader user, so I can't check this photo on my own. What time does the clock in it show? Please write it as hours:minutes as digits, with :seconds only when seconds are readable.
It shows 12:32
